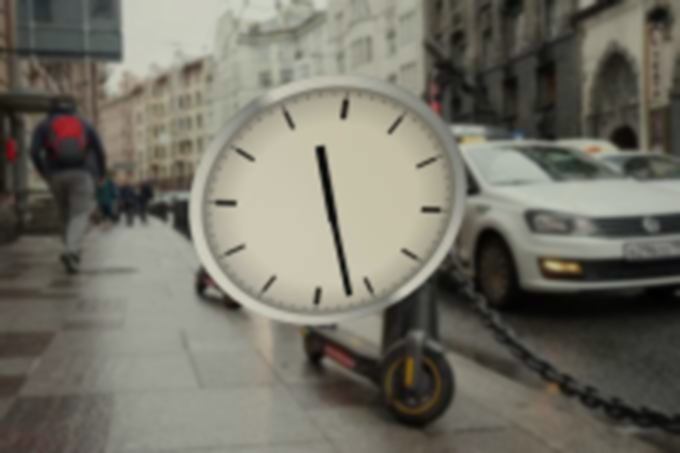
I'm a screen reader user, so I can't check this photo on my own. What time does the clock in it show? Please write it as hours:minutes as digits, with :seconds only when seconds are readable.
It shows 11:27
